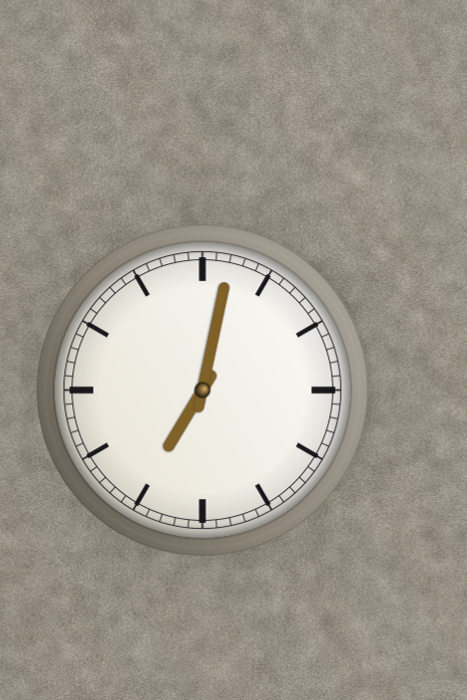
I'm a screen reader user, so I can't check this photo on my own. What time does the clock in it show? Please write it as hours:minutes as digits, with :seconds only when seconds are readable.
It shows 7:02
